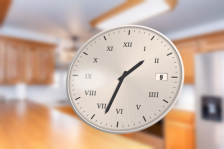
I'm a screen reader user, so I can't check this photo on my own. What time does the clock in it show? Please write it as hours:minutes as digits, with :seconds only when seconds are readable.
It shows 1:33
